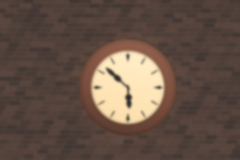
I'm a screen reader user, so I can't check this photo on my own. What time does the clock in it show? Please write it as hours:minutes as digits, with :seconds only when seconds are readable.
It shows 5:52
